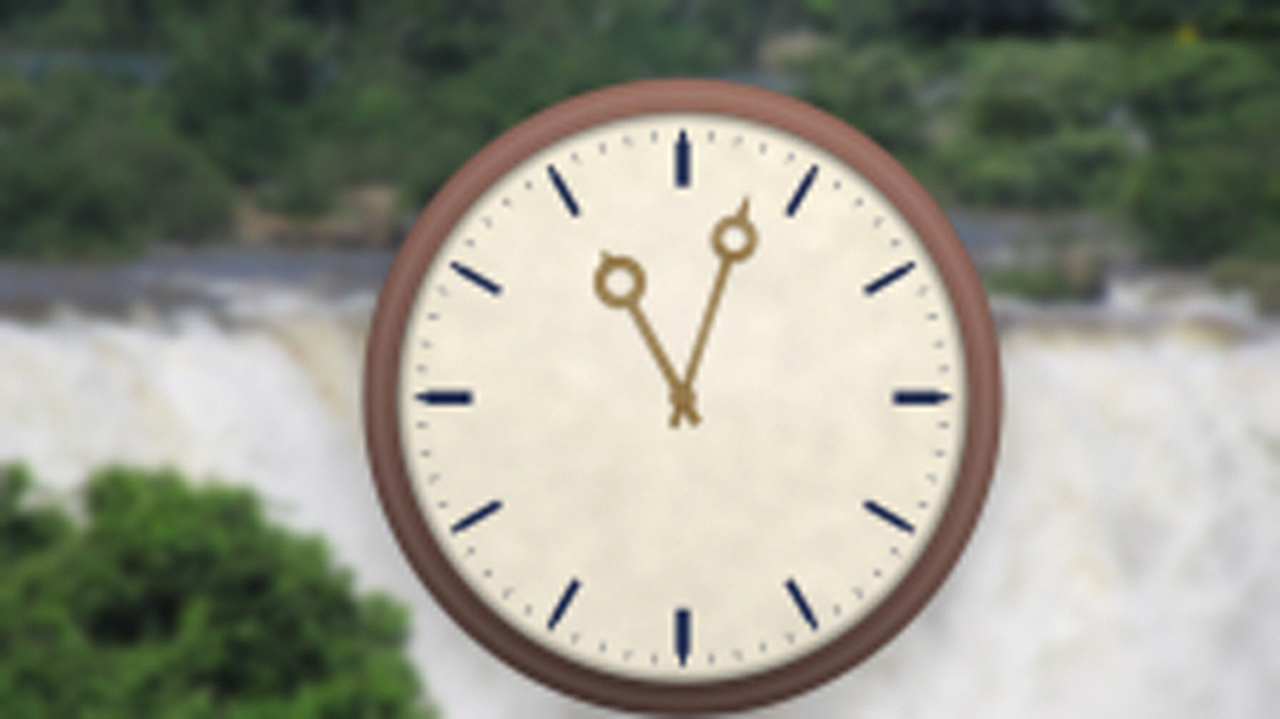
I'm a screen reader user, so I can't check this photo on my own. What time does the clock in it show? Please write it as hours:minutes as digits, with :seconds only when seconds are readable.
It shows 11:03
